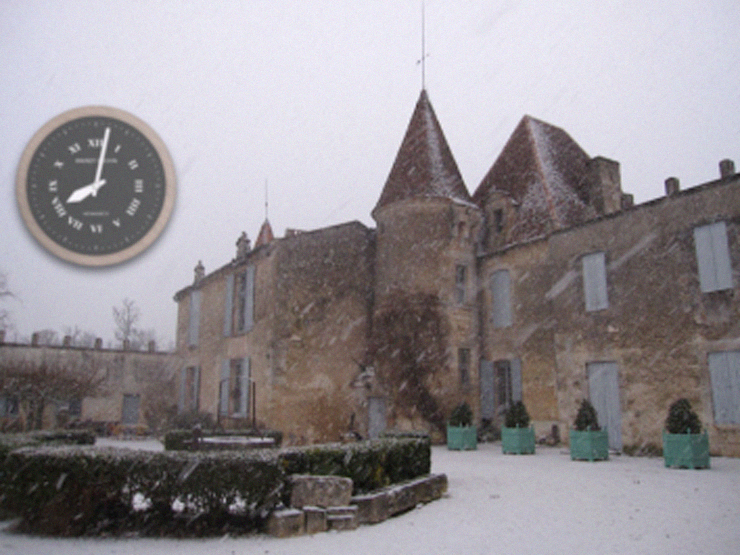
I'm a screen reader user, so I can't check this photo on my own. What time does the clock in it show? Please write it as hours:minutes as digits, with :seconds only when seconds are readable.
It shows 8:02
